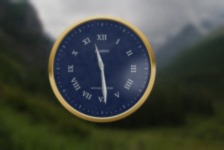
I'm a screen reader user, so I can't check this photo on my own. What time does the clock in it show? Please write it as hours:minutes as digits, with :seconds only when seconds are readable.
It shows 11:29
